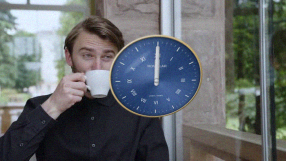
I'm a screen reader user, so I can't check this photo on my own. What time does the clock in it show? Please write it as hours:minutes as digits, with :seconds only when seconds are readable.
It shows 12:00
